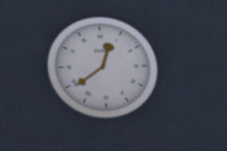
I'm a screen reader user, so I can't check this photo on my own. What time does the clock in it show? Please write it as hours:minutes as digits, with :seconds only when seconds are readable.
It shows 12:39
